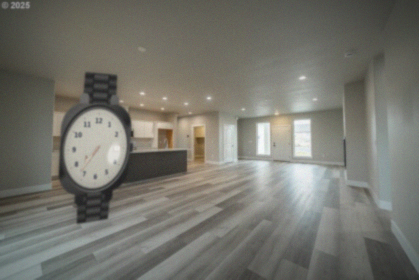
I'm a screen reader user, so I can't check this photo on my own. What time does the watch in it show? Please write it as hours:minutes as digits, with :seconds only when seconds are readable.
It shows 7:37
